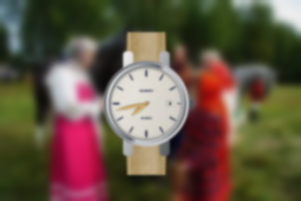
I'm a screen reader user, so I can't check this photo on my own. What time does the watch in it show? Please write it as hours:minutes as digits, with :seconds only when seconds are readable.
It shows 7:43
